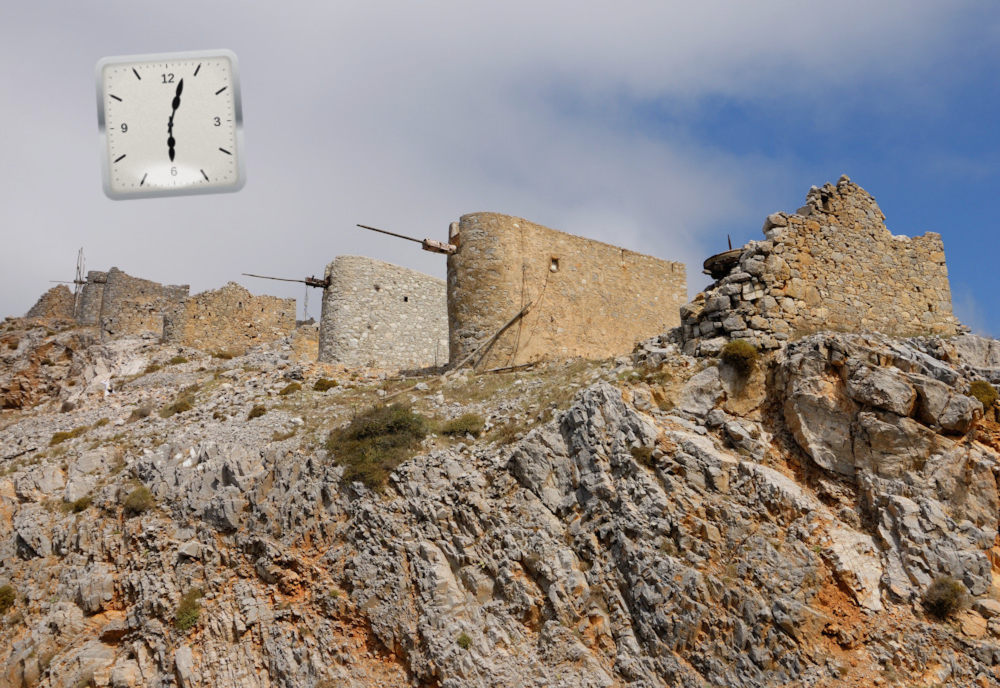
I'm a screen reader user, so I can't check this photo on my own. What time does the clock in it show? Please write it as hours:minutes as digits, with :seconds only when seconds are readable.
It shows 6:03
